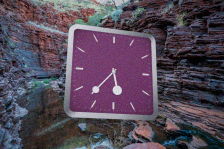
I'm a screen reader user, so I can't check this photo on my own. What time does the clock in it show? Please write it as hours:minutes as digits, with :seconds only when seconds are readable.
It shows 5:37
